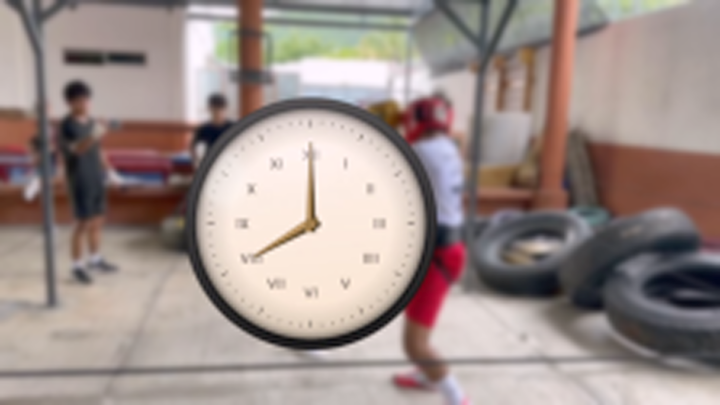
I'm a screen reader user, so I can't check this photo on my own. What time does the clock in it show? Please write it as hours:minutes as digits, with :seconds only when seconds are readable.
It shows 8:00
